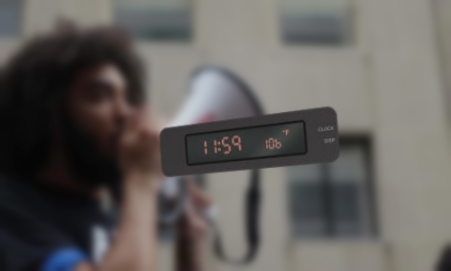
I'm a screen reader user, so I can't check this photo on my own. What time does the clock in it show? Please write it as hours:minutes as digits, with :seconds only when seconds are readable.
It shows 11:59
